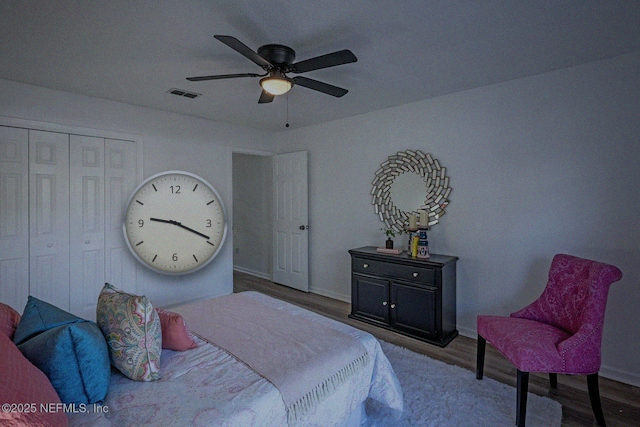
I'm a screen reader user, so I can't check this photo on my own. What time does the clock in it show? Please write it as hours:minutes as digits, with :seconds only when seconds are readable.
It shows 9:19
